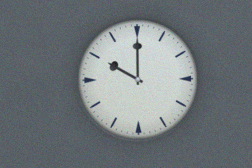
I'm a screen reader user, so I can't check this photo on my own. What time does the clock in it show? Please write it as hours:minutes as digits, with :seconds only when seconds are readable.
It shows 10:00
